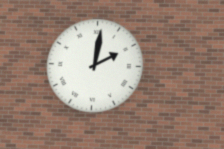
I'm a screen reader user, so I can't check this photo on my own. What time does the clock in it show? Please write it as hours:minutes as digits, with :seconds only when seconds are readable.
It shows 2:01
